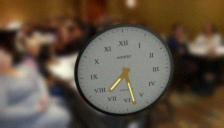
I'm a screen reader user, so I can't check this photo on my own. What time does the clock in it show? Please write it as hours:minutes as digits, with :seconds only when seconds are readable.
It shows 7:28
